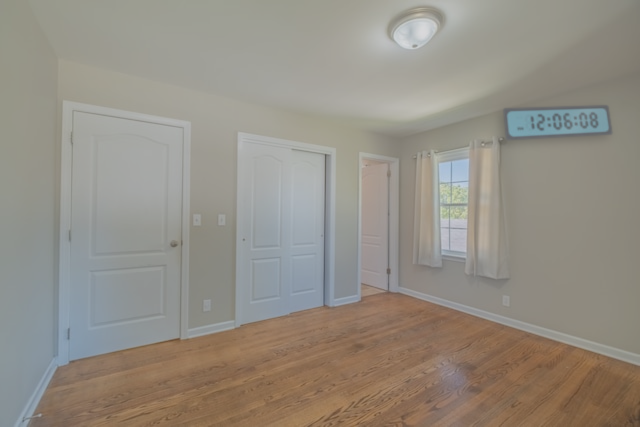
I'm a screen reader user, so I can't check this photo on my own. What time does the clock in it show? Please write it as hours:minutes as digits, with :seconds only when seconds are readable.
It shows 12:06:08
